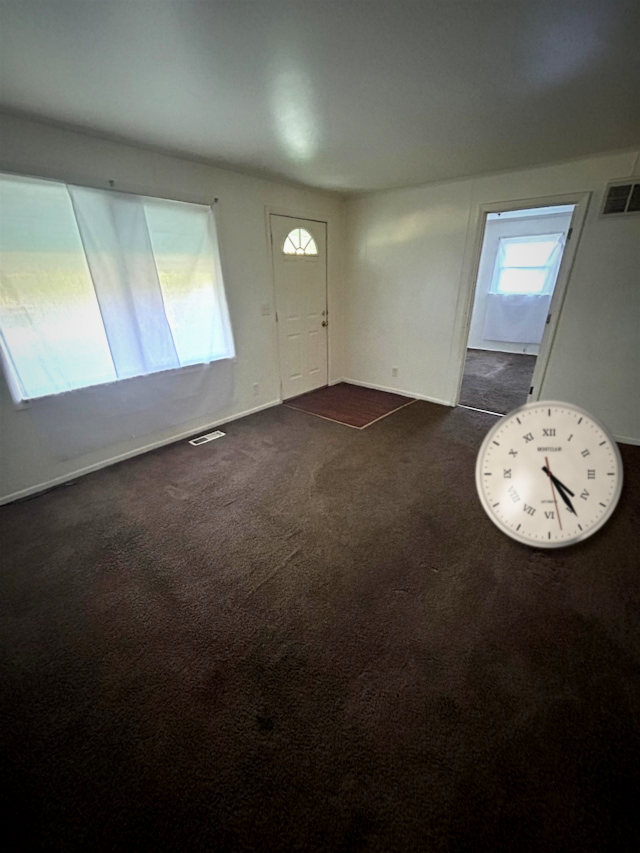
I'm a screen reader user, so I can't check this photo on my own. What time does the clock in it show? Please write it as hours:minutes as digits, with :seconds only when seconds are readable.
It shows 4:24:28
